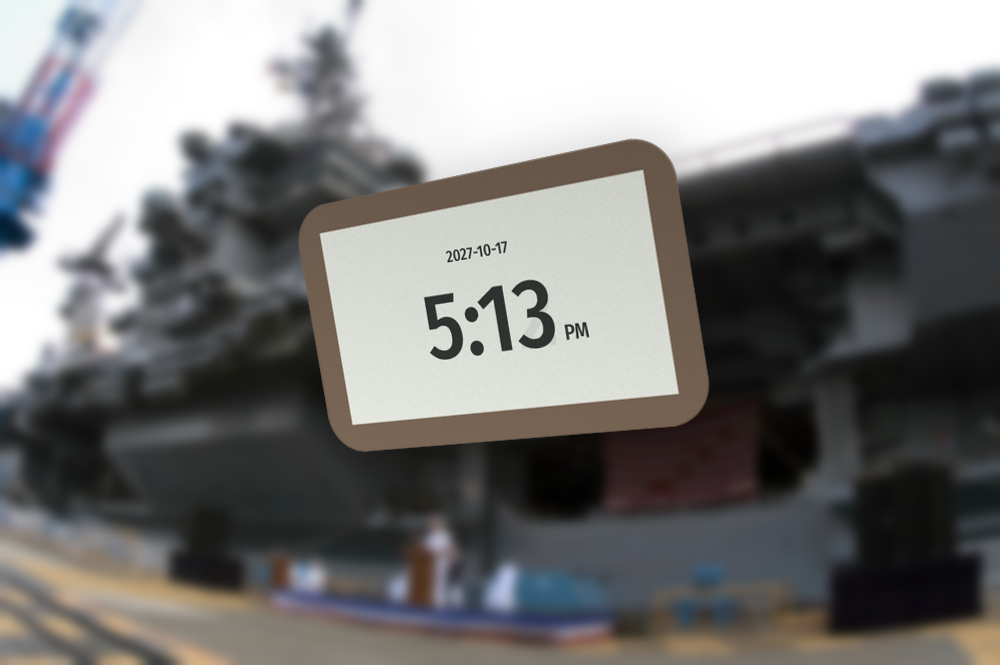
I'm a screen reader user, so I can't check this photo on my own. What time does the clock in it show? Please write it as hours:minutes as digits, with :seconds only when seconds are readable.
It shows 5:13
